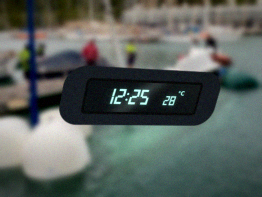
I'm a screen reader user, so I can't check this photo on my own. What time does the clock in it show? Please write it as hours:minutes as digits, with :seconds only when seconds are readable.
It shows 12:25
